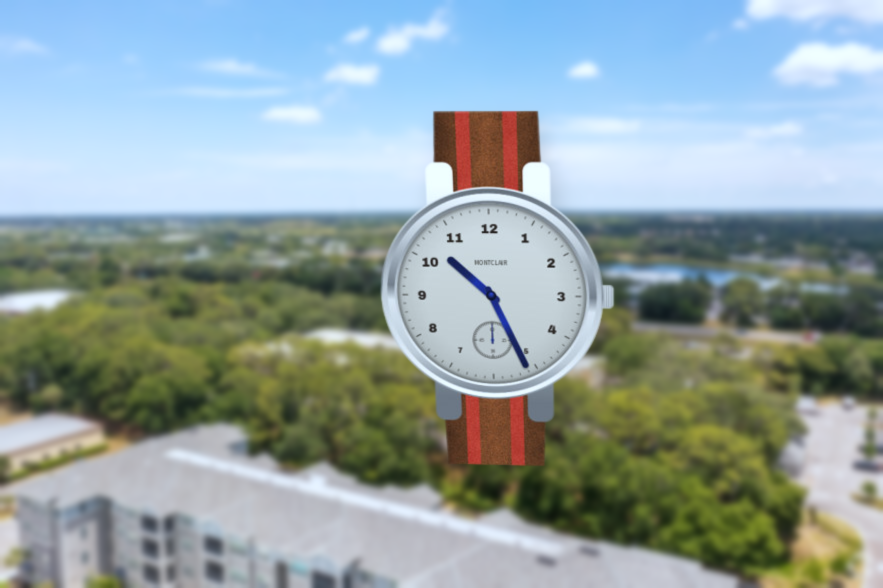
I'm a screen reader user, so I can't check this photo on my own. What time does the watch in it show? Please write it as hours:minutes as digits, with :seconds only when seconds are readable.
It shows 10:26
